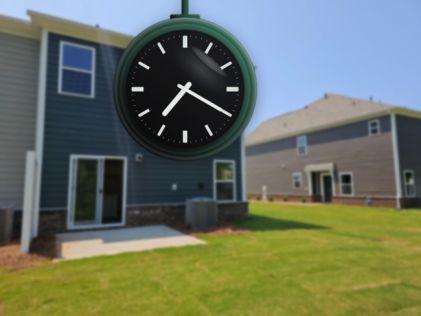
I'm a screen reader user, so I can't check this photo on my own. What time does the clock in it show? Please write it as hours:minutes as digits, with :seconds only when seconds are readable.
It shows 7:20
